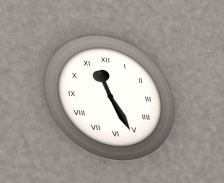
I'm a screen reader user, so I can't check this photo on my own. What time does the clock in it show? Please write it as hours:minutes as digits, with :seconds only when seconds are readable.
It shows 11:26
